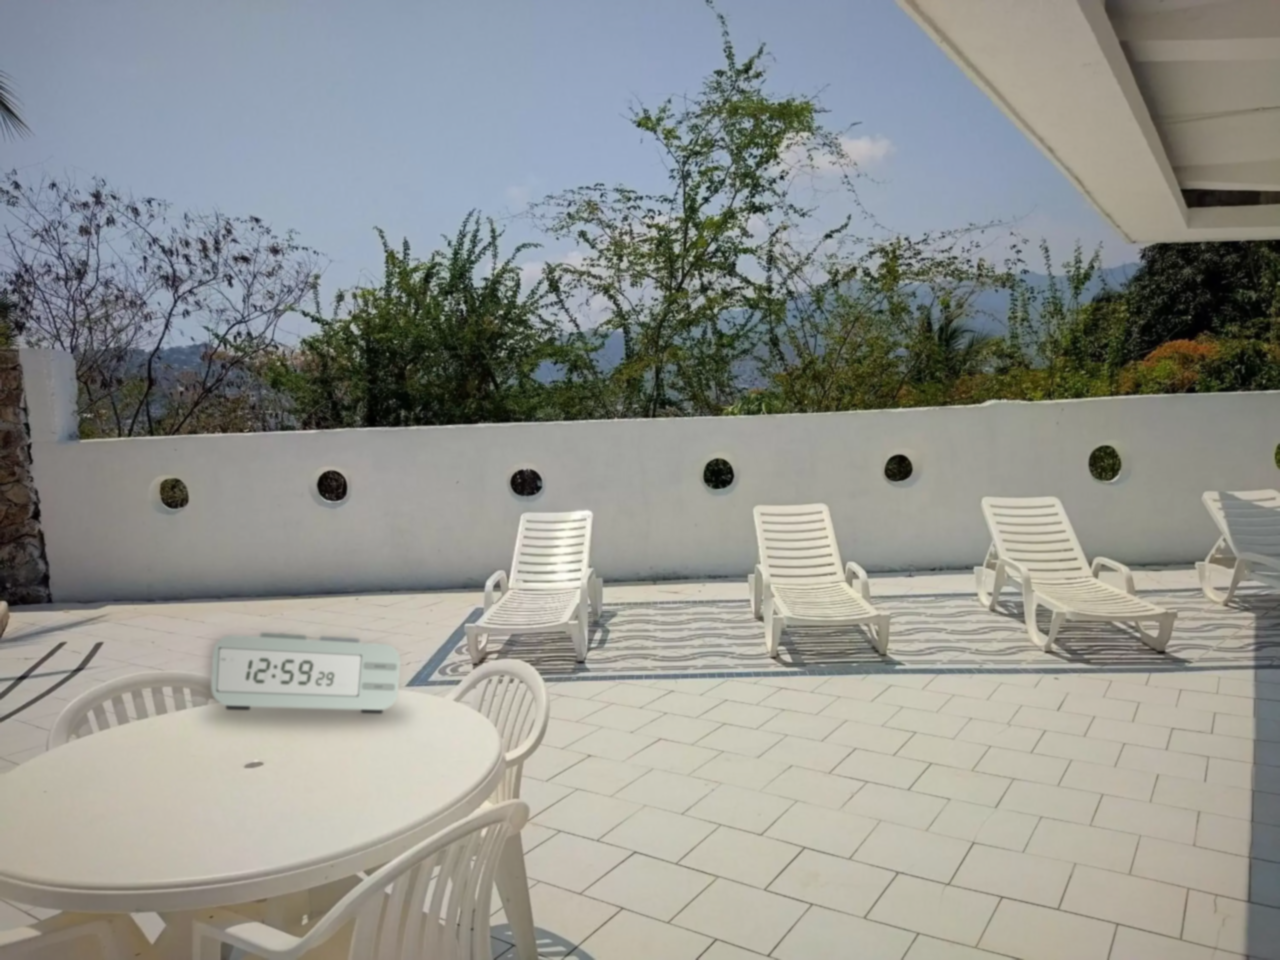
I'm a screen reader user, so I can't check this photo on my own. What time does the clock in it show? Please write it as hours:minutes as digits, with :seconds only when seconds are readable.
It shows 12:59:29
